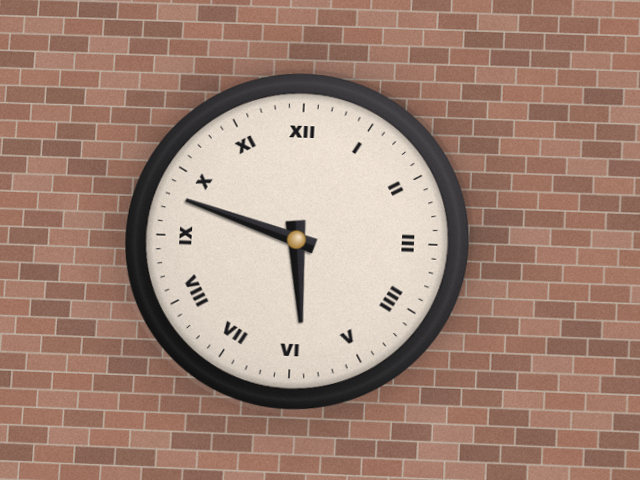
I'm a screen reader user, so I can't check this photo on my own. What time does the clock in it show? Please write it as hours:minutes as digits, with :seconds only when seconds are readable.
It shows 5:48
